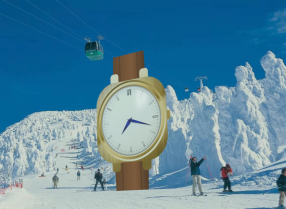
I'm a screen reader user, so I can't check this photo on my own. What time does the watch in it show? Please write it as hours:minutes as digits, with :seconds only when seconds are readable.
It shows 7:18
